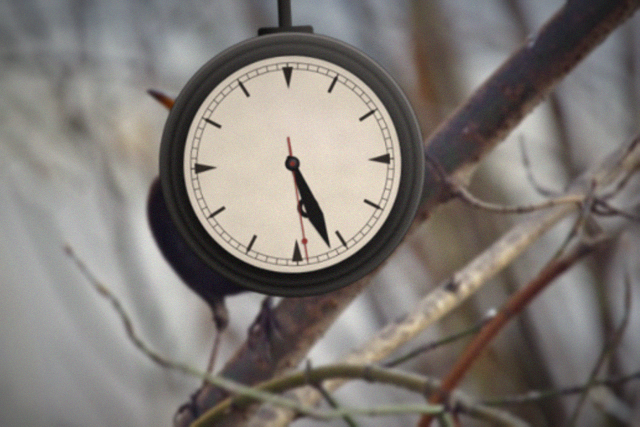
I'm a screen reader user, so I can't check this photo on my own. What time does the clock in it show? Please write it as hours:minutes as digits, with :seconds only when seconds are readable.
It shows 5:26:29
